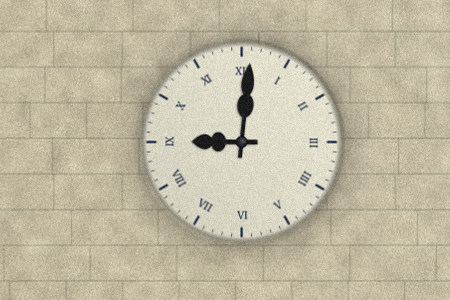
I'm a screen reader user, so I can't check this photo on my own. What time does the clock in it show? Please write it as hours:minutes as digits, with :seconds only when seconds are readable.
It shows 9:01
